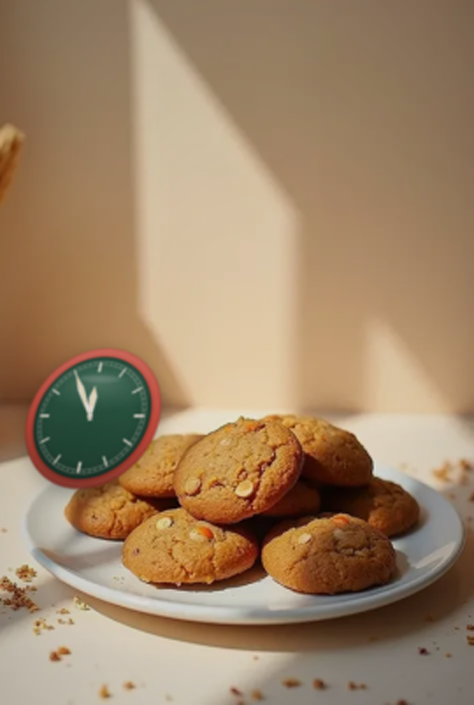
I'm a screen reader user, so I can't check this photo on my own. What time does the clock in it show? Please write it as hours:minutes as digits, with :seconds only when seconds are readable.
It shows 11:55
